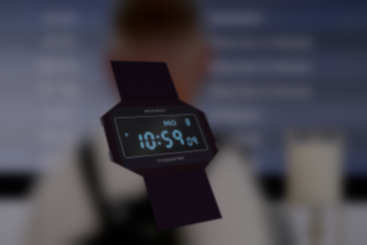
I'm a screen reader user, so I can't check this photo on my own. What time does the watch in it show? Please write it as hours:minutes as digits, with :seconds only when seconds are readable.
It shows 10:59
